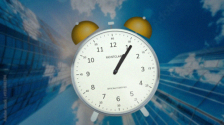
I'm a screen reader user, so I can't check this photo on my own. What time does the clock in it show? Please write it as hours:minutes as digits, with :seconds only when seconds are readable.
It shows 1:06
